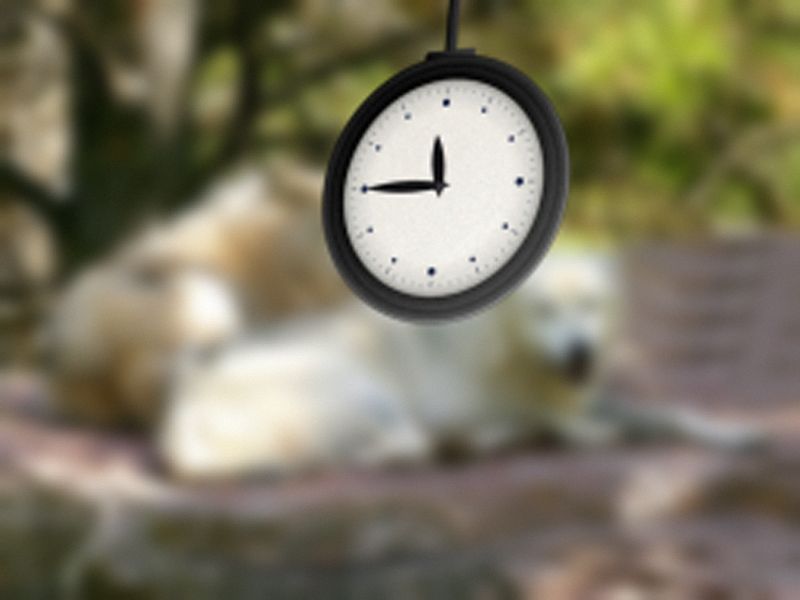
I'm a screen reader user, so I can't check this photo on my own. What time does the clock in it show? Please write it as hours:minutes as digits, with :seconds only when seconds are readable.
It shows 11:45
